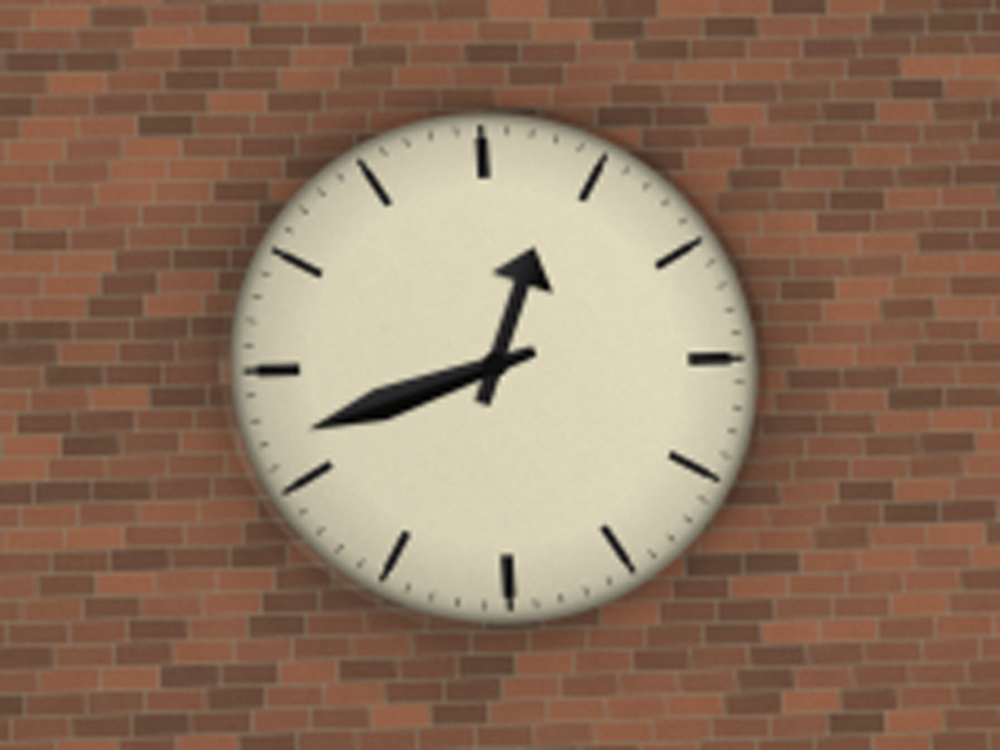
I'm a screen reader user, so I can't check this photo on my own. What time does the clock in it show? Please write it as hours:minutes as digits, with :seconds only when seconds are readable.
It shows 12:42
